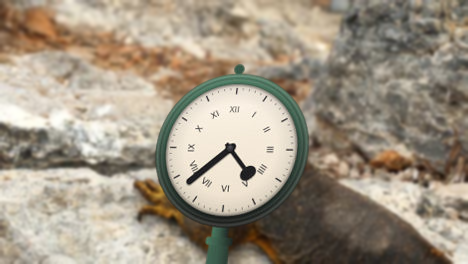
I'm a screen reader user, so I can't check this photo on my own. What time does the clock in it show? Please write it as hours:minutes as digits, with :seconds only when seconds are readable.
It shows 4:38
